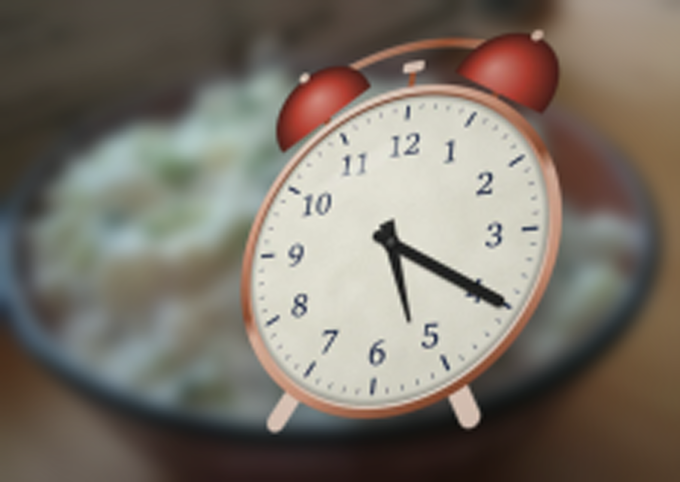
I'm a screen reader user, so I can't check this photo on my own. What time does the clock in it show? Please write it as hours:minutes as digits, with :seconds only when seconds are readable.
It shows 5:20
